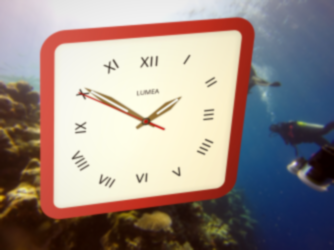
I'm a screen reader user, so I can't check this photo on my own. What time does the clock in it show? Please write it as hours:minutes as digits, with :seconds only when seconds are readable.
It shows 1:50:50
